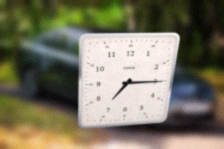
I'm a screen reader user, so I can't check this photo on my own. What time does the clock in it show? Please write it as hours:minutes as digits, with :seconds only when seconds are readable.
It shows 7:15
